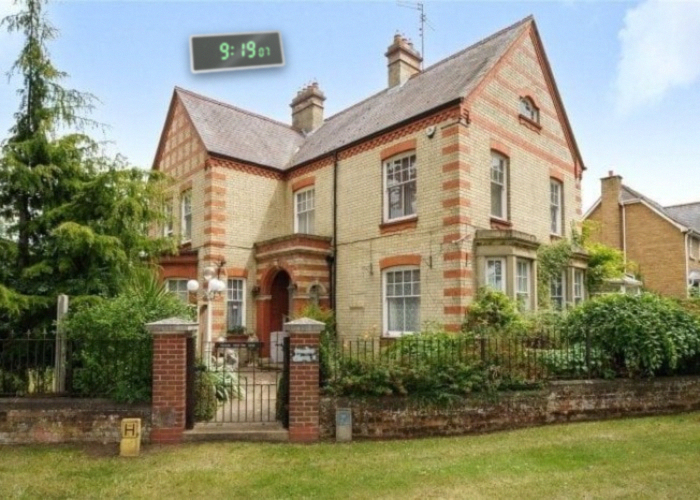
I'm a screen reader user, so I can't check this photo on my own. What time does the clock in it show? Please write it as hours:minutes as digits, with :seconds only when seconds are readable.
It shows 9:19
